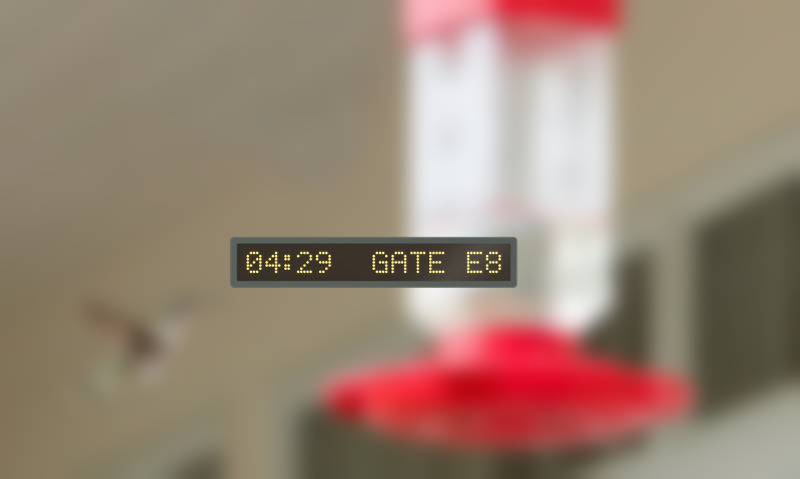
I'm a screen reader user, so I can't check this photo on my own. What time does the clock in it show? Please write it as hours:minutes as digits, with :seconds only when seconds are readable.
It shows 4:29
